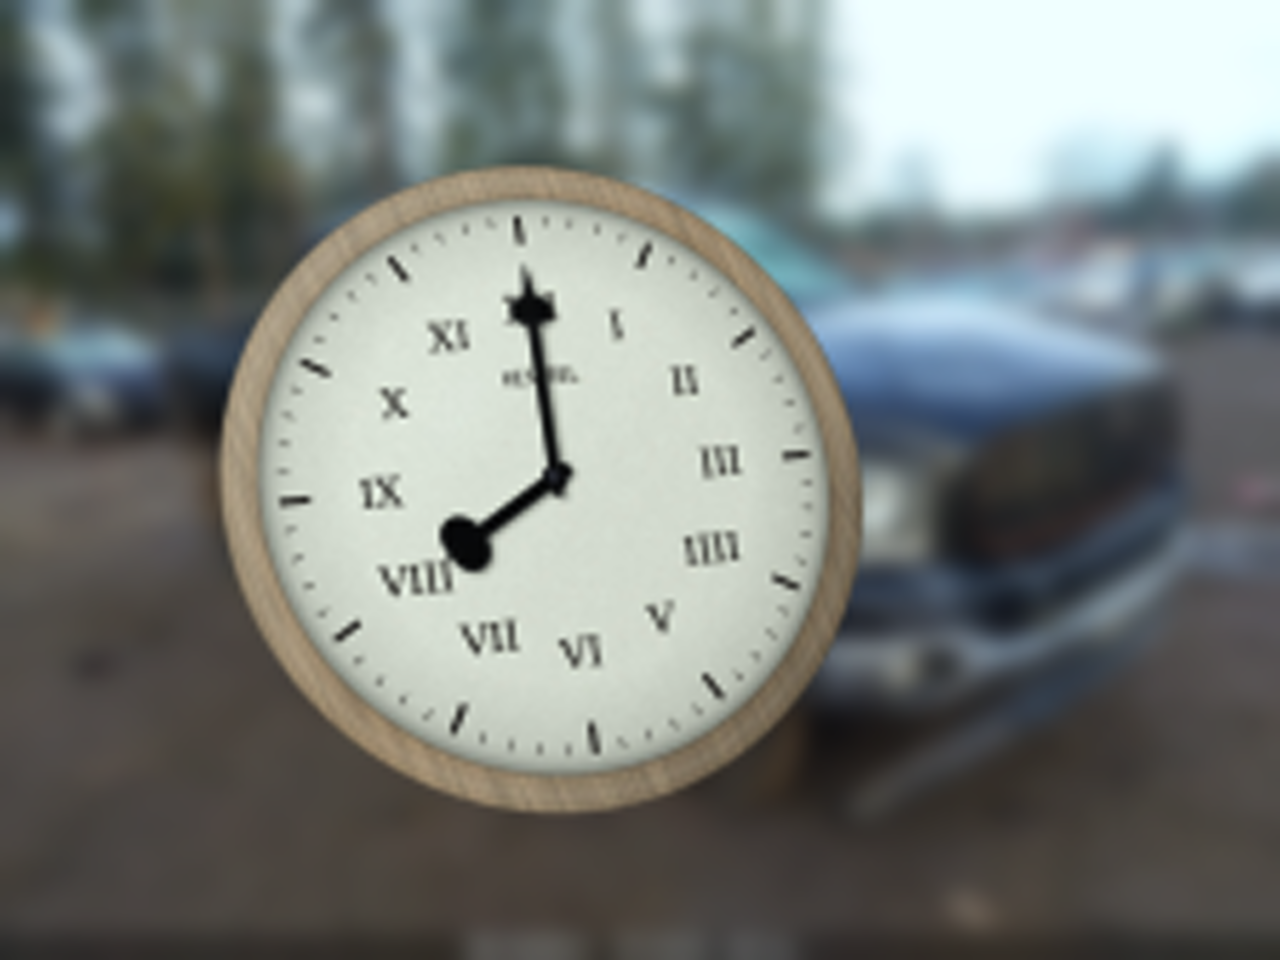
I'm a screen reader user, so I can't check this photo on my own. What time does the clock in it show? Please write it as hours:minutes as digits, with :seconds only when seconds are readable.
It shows 8:00
